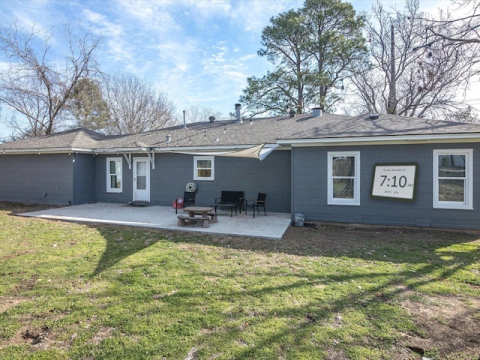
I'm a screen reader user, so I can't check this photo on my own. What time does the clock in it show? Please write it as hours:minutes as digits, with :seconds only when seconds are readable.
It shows 7:10
